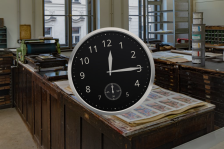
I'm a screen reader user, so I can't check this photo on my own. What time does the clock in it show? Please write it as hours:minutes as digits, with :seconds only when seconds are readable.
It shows 12:15
